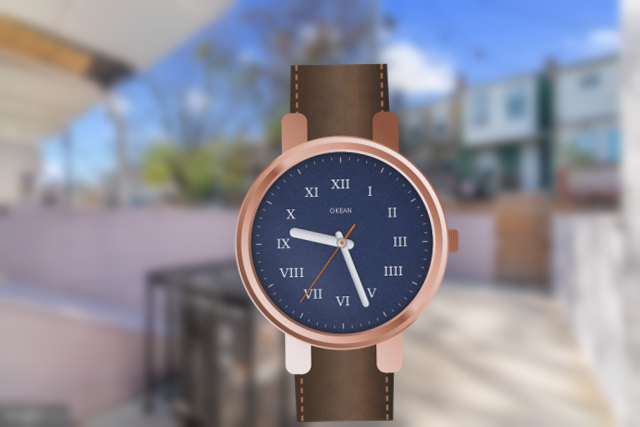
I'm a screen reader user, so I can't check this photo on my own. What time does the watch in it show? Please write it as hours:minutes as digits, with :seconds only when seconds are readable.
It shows 9:26:36
